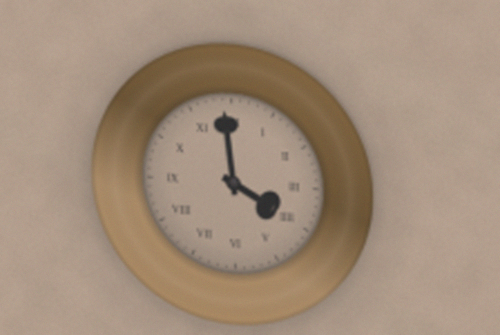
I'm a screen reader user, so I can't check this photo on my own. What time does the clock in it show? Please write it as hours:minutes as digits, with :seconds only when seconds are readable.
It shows 3:59
